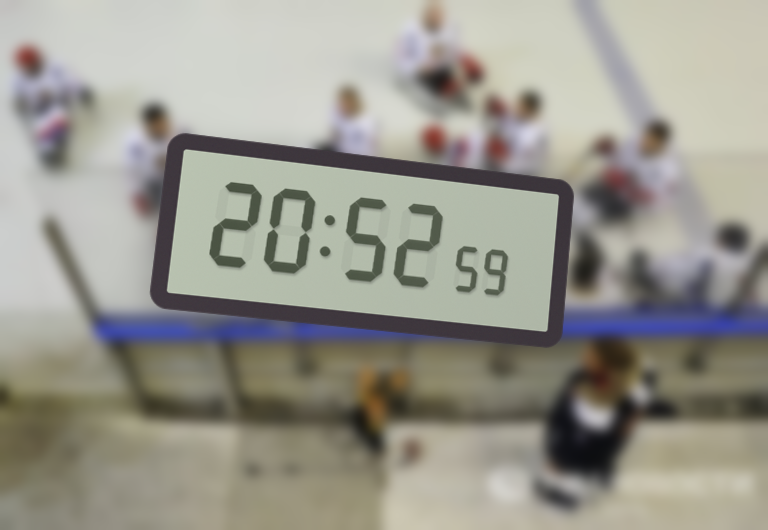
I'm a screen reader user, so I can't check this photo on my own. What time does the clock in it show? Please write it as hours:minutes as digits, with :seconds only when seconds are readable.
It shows 20:52:59
